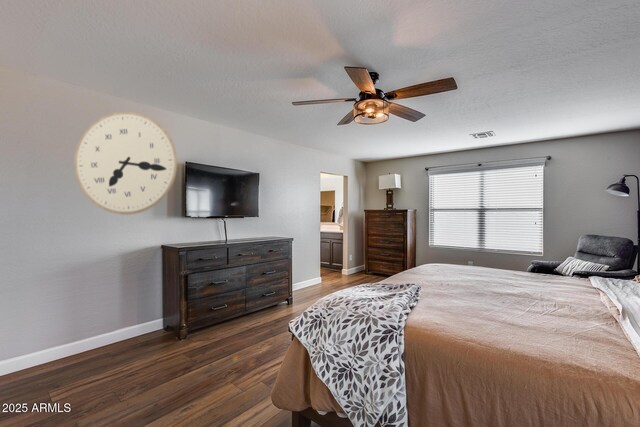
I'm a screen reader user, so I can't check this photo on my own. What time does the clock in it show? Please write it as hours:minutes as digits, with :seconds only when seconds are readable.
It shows 7:17
